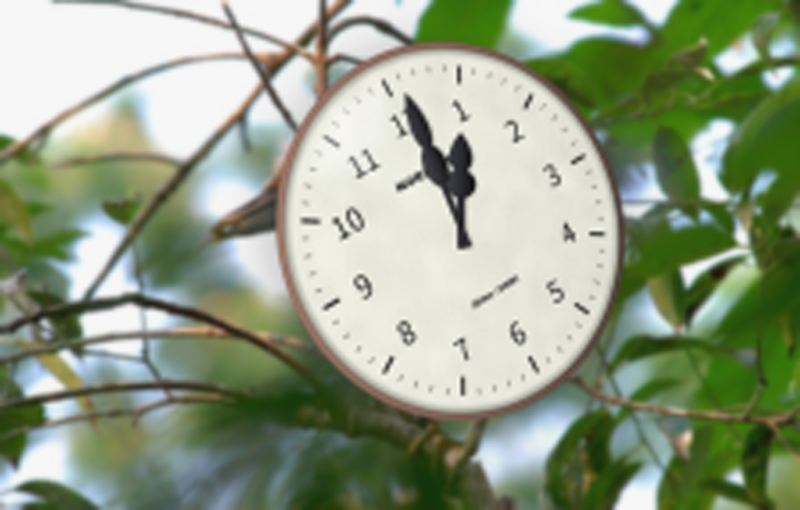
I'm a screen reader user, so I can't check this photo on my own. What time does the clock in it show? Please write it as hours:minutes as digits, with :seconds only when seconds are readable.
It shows 1:01
